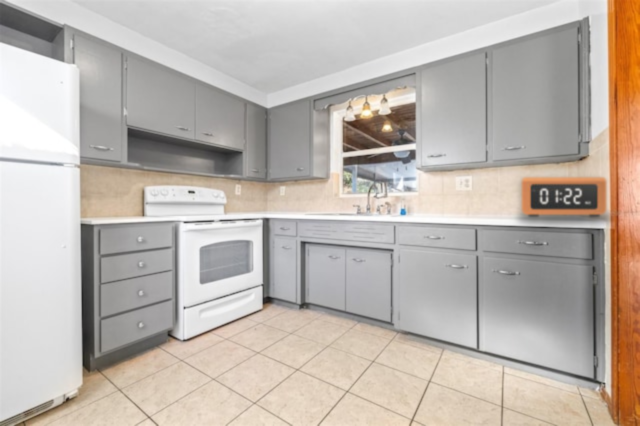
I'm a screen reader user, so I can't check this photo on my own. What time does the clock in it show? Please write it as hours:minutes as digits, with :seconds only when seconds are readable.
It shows 1:22
